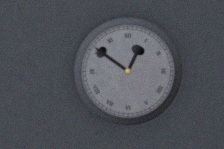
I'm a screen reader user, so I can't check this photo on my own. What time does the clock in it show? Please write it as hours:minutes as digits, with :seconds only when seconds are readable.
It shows 12:51
